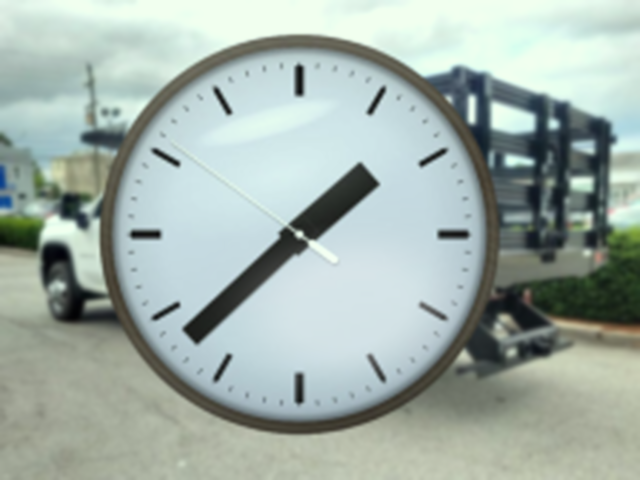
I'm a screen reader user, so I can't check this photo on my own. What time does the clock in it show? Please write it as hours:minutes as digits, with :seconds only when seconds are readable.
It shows 1:37:51
